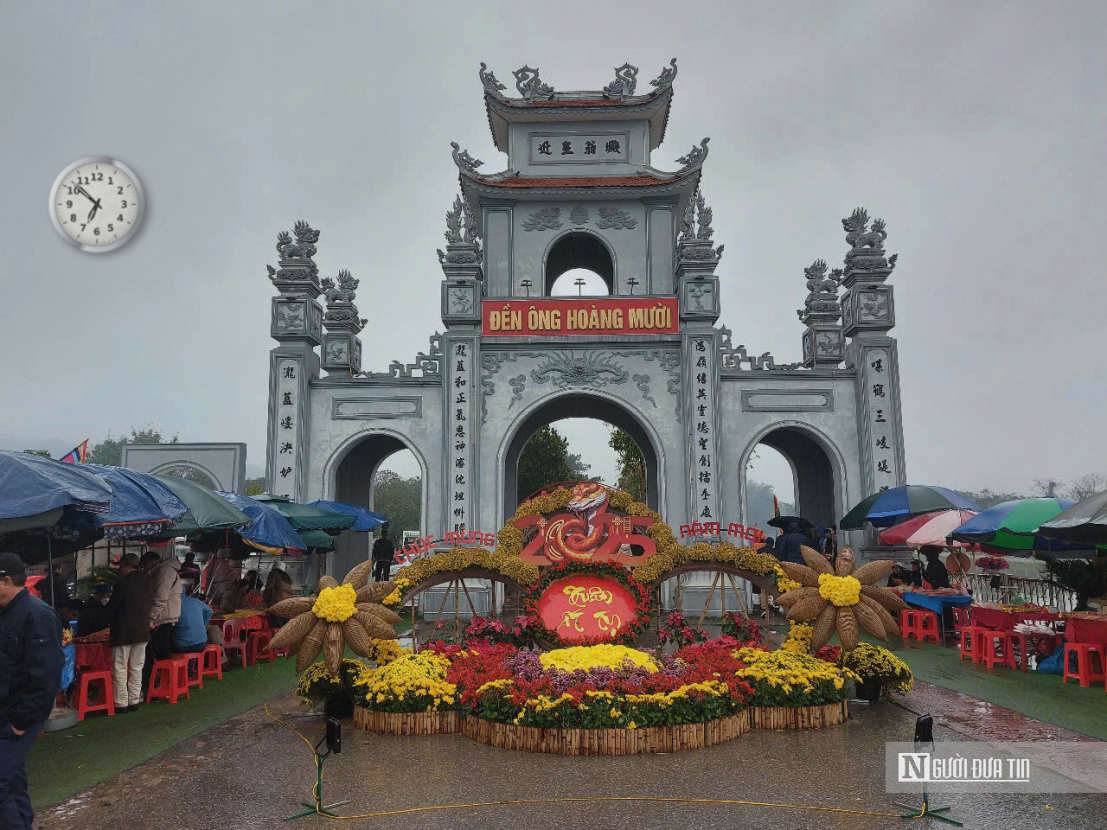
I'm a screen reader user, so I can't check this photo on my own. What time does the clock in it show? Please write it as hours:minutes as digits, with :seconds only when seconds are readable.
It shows 6:52
